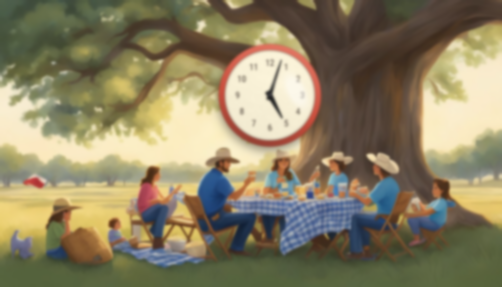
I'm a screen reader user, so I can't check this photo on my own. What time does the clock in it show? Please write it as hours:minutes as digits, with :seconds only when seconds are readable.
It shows 5:03
